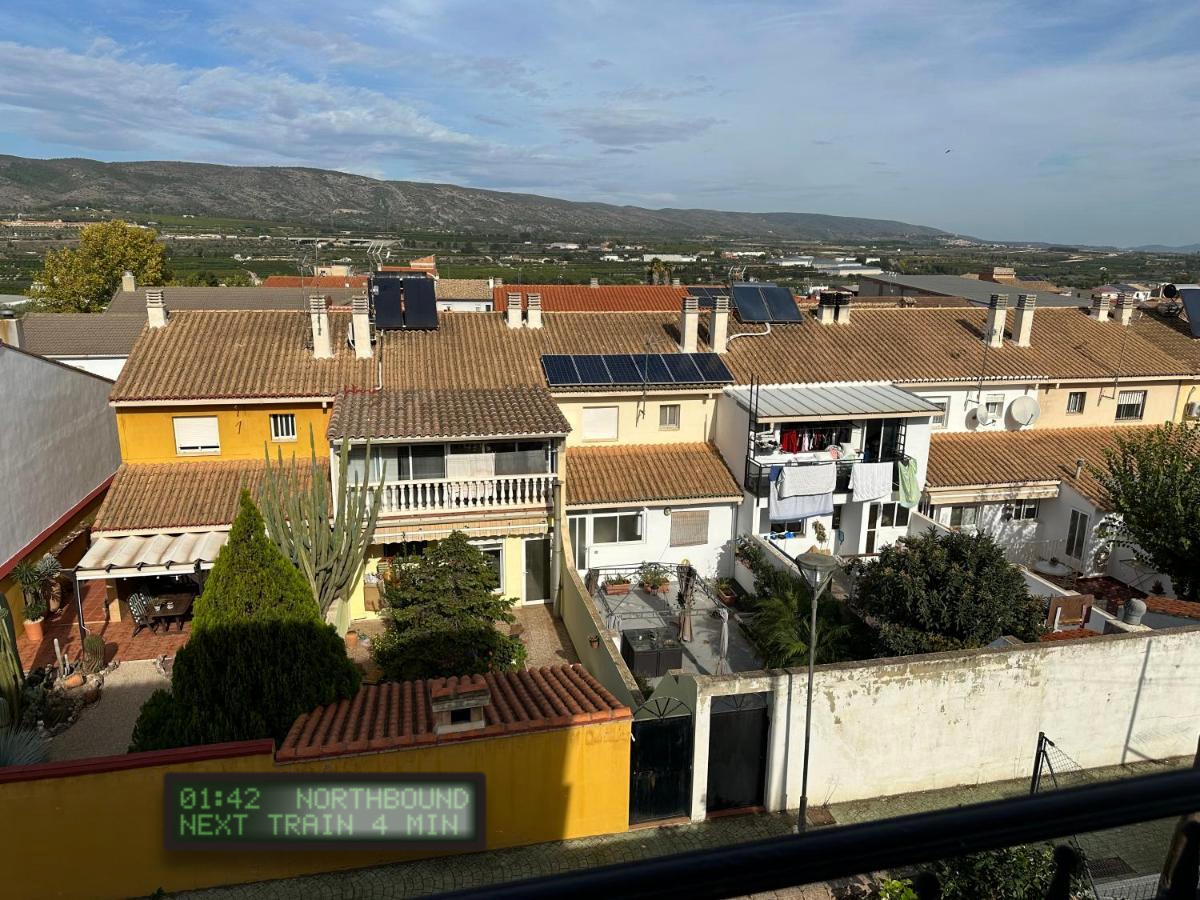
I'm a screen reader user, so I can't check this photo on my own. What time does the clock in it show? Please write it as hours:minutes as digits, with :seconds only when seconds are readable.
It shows 1:42
